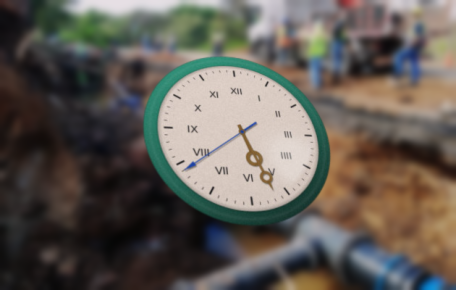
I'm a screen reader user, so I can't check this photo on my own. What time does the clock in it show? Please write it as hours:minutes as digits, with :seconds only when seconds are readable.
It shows 5:26:39
